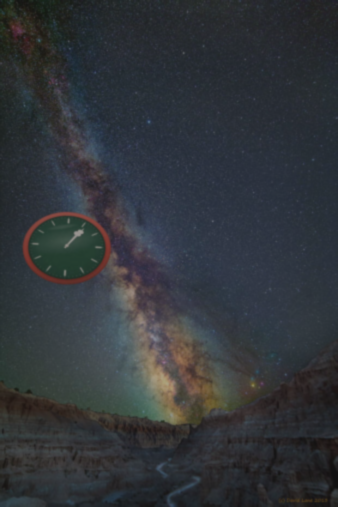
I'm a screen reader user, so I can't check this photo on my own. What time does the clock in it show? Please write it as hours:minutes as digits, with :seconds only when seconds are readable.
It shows 1:06
